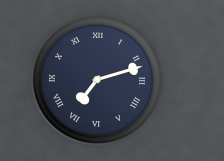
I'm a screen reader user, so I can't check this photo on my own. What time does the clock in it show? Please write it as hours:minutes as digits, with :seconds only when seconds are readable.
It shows 7:12
